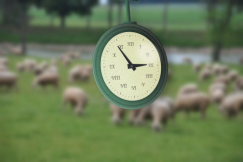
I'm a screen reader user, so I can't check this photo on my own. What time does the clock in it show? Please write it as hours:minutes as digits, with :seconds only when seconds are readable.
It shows 2:54
